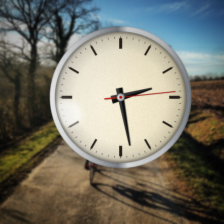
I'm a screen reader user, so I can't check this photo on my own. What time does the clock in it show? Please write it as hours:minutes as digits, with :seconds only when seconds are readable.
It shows 2:28:14
